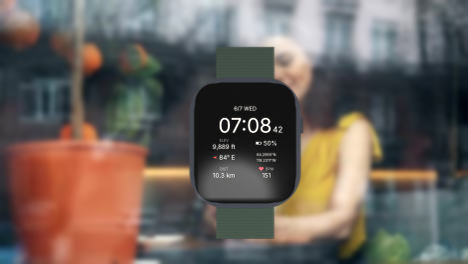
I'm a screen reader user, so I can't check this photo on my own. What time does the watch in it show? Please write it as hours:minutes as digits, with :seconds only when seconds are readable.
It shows 7:08:42
